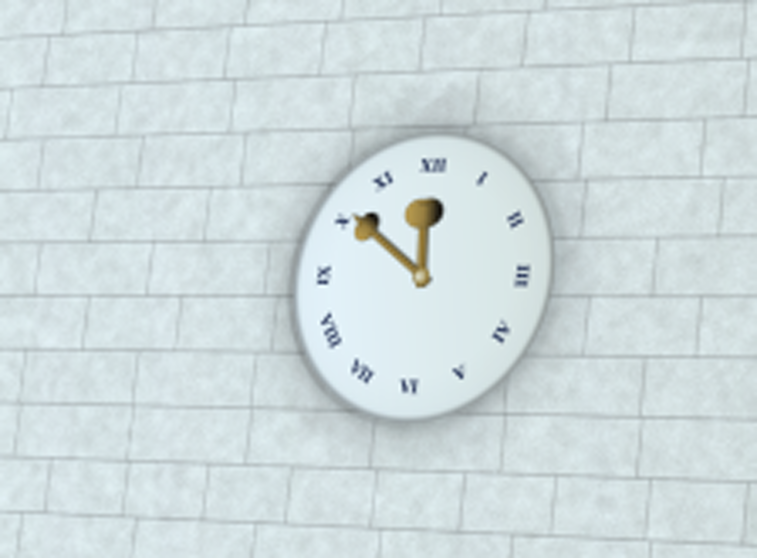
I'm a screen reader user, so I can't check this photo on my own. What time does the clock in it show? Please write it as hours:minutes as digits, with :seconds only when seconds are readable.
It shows 11:51
